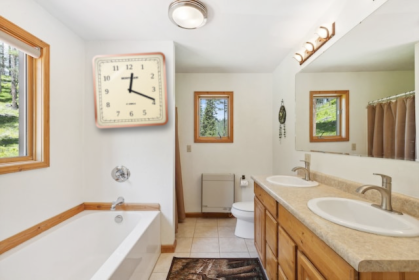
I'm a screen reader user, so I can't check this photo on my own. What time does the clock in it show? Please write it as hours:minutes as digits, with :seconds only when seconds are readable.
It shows 12:19
